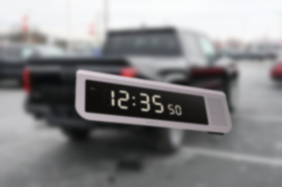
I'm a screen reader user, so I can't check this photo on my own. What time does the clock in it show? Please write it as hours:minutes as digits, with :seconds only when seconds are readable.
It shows 12:35
